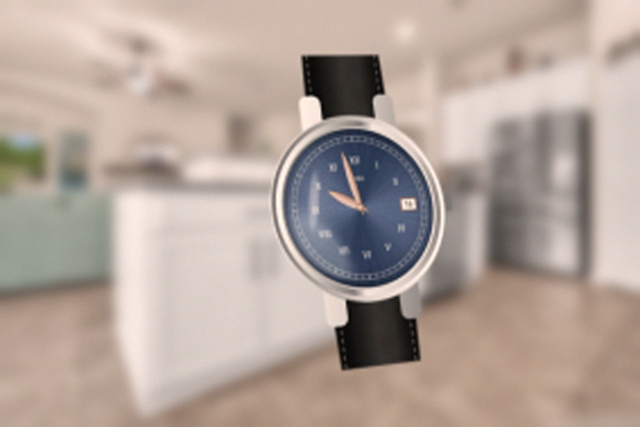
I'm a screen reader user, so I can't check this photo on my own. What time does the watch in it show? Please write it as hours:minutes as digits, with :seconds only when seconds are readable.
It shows 9:58
